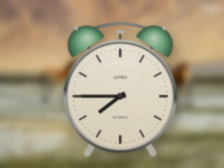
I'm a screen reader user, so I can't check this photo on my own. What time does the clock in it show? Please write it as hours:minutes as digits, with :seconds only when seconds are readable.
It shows 7:45
